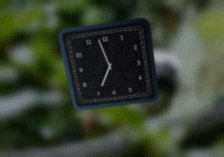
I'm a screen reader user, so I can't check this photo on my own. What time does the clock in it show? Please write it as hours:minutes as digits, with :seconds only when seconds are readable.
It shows 6:58
